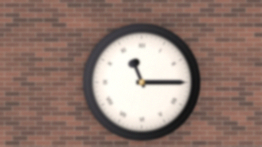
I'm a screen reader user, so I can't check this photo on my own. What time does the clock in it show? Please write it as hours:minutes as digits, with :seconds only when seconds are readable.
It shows 11:15
